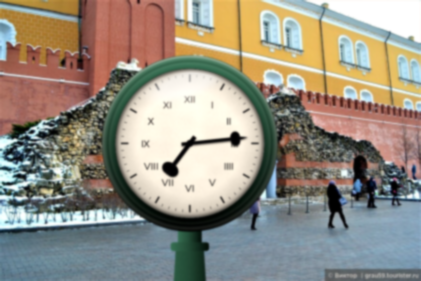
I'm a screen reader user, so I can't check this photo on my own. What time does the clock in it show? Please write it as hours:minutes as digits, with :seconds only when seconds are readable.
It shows 7:14
